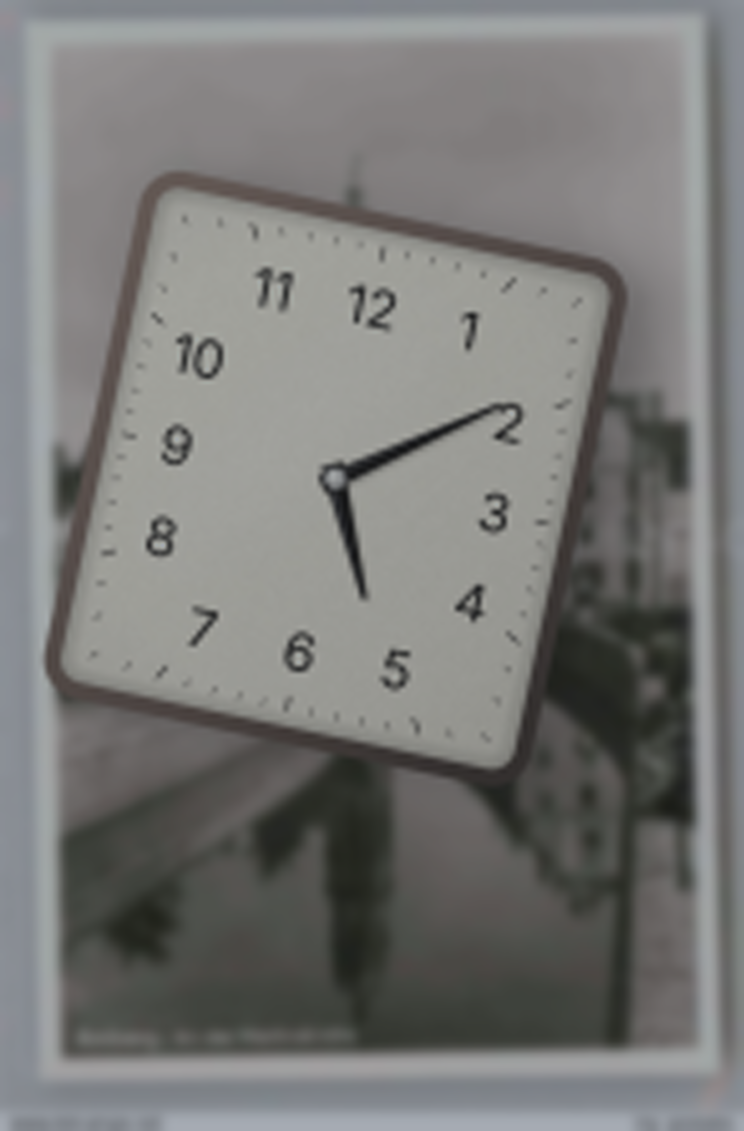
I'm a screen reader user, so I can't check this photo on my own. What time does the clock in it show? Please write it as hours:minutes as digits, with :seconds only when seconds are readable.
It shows 5:09
